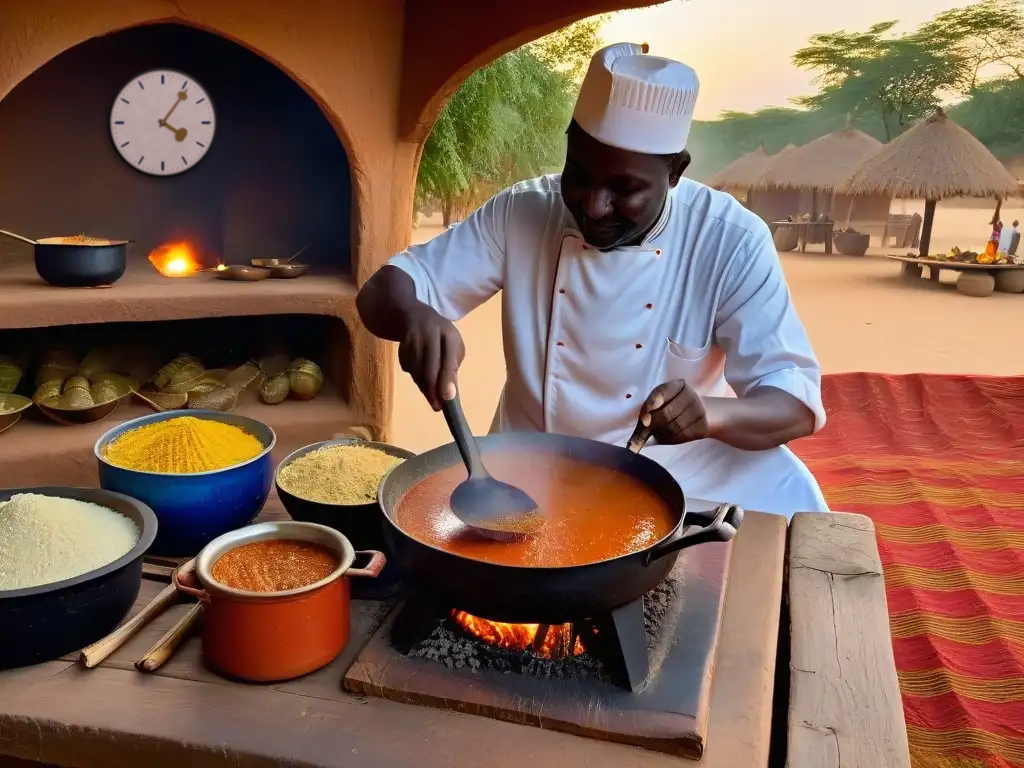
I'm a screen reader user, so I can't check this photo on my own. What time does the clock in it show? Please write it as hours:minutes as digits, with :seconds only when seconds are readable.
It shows 4:06
